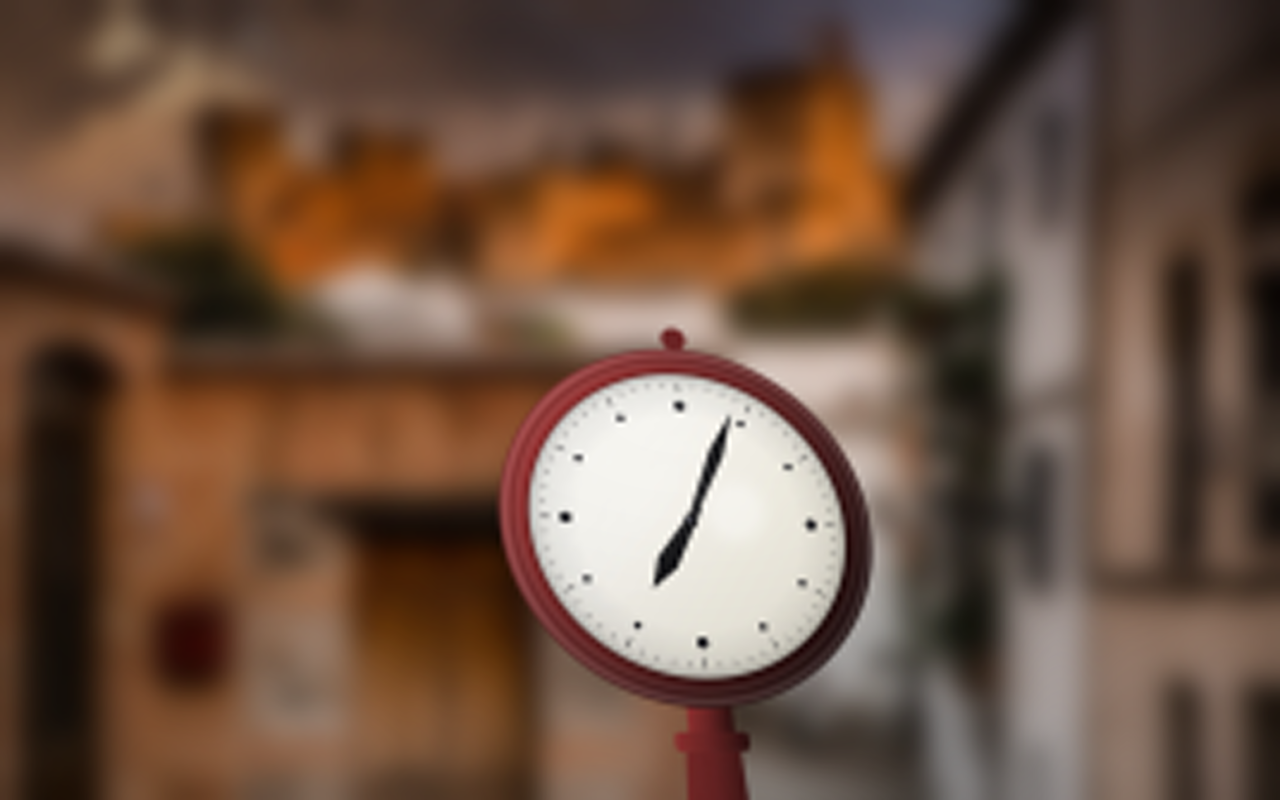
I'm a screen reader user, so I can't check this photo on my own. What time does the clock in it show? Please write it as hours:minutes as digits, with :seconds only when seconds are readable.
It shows 7:04
